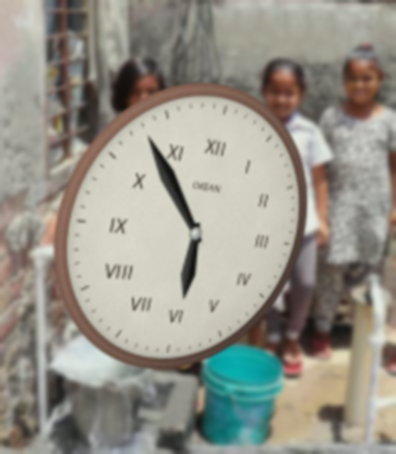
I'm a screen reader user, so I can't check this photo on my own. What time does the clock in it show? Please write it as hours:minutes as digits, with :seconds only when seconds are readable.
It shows 5:53
